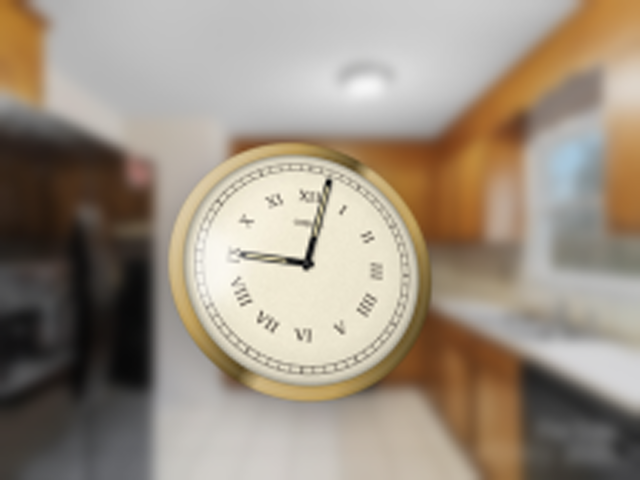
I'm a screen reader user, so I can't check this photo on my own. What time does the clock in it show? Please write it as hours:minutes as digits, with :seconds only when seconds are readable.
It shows 9:02
